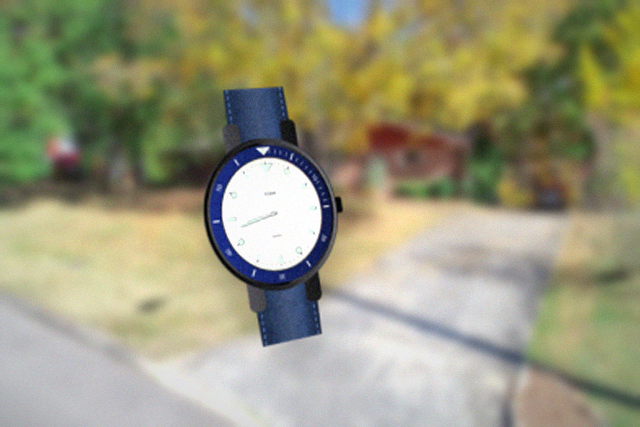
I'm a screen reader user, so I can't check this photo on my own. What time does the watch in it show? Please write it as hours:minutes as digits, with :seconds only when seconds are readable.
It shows 8:43
